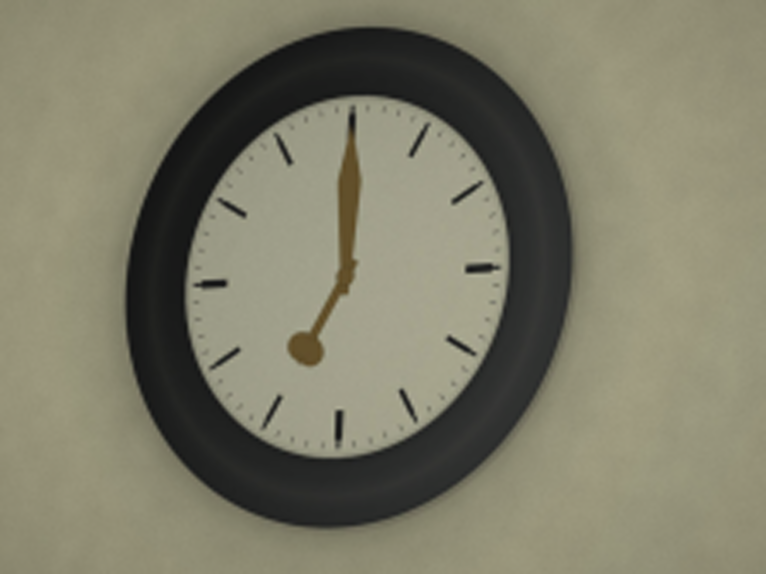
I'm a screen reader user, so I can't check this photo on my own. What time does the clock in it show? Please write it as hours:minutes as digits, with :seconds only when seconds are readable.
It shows 7:00
